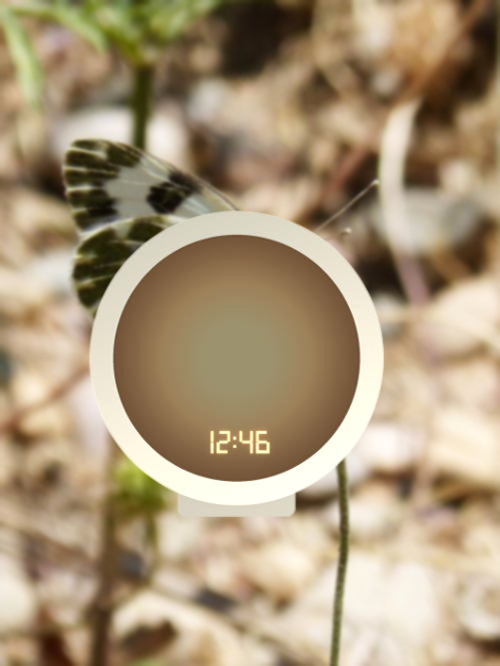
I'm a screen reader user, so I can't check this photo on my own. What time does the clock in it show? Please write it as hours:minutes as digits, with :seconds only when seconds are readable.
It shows 12:46
